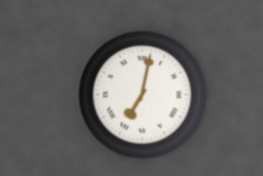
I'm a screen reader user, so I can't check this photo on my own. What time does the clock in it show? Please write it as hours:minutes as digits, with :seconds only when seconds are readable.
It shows 7:02
